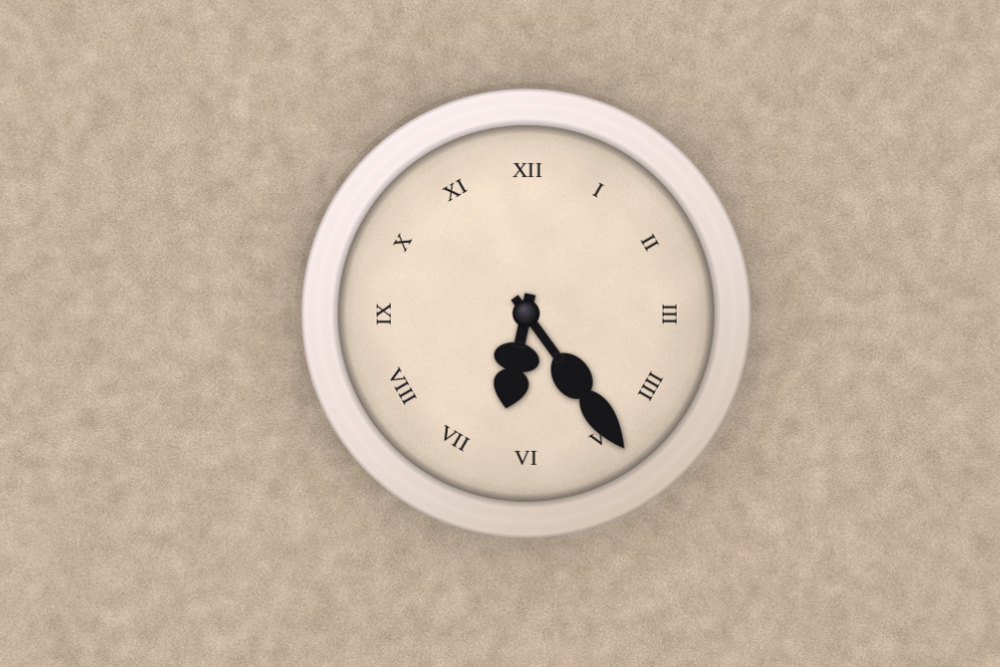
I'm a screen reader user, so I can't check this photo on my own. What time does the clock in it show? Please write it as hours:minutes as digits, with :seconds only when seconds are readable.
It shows 6:24
